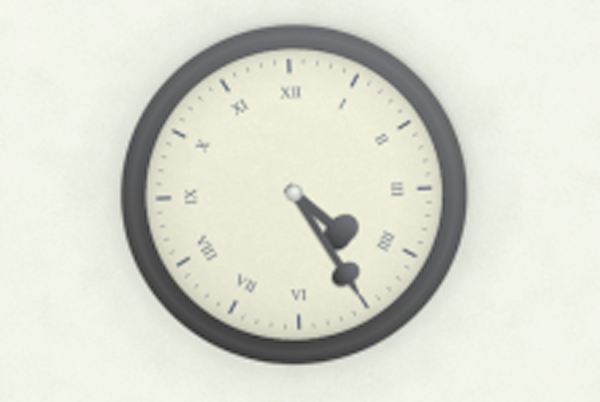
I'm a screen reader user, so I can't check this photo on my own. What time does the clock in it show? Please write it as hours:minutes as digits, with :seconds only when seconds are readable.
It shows 4:25
